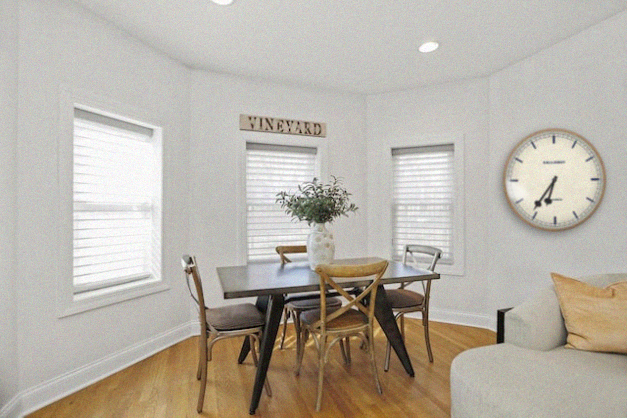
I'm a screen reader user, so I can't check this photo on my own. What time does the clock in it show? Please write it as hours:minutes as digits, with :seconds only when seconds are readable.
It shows 6:36
